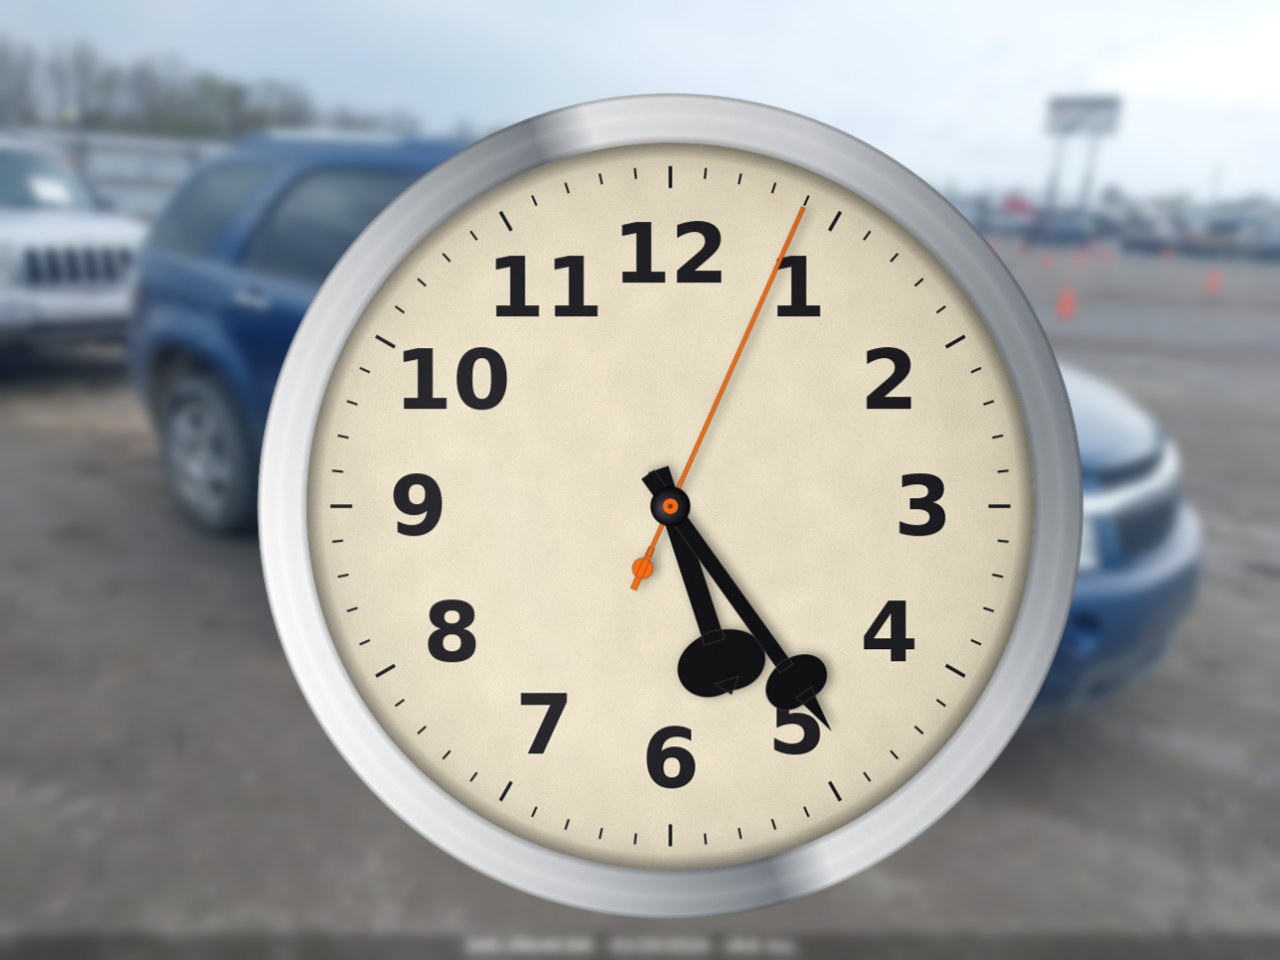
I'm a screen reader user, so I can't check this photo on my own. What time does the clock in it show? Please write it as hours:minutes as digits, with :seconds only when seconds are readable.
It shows 5:24:04
